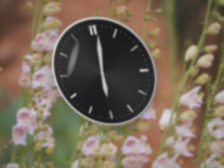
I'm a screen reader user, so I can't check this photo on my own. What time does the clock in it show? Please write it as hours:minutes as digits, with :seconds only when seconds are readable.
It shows 6:01
